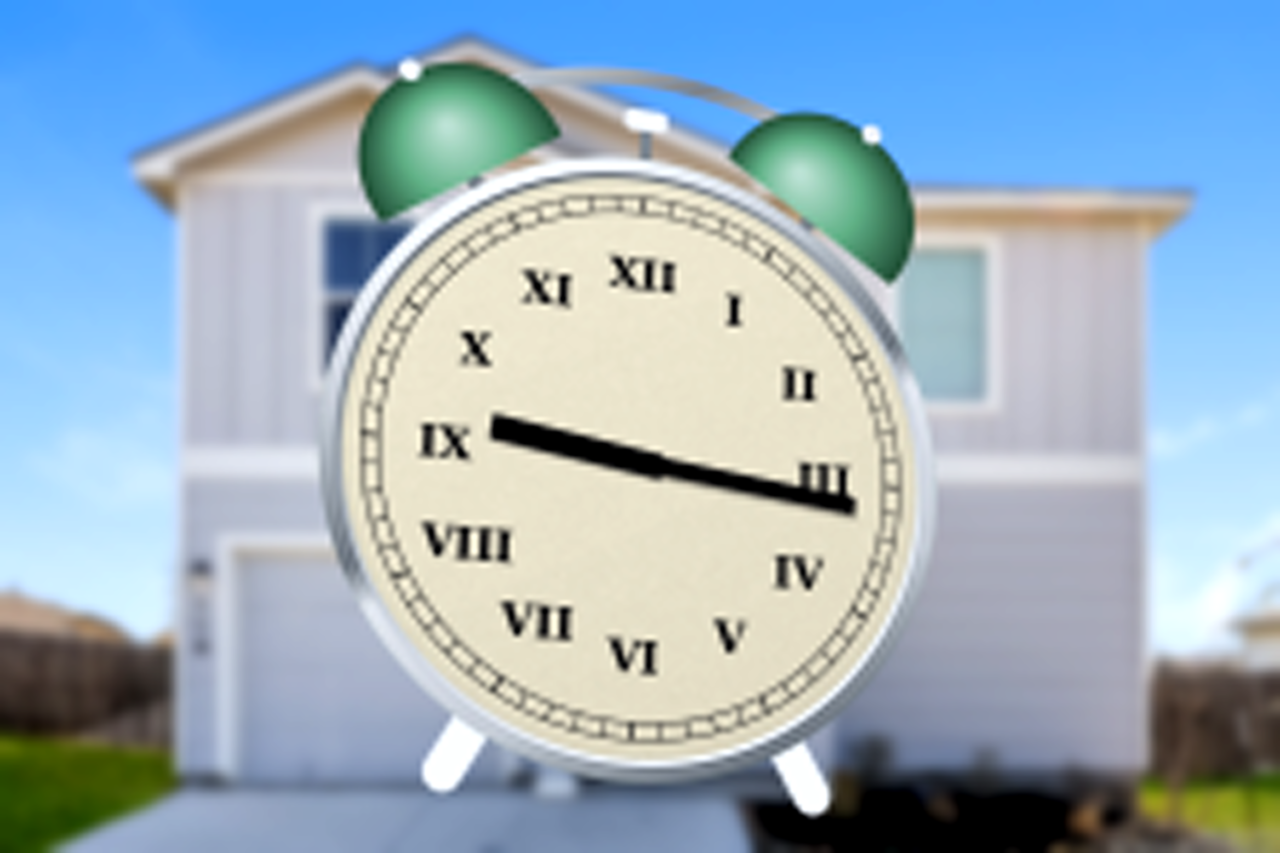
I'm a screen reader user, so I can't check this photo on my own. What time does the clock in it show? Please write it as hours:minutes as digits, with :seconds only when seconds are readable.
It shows 9:16
